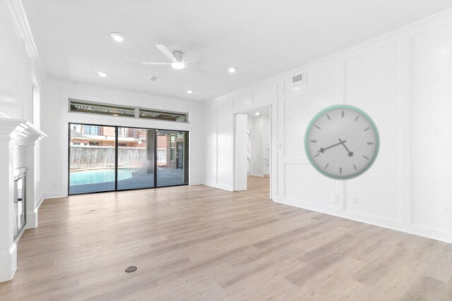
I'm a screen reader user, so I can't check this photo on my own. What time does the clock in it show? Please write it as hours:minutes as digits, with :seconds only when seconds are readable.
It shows 4:41
